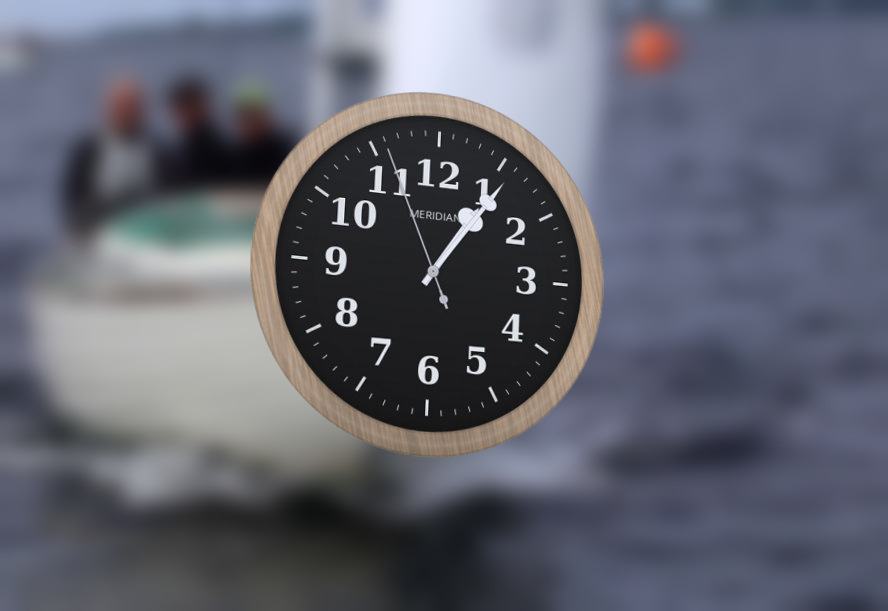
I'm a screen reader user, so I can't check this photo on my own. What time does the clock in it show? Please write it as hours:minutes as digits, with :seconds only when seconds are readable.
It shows 1:05:56
